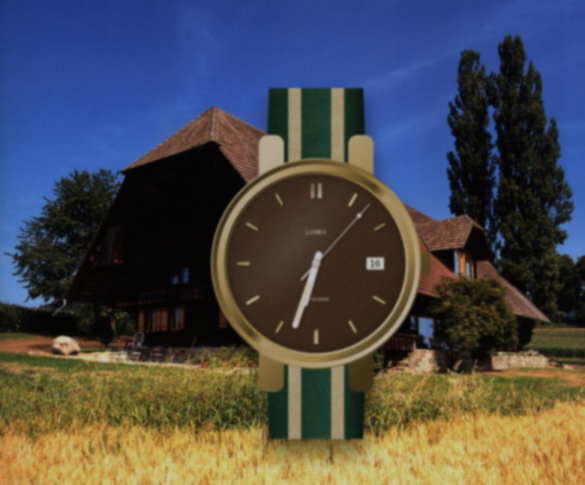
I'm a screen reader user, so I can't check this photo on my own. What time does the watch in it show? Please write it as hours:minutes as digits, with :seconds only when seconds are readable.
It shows 6:33:07
